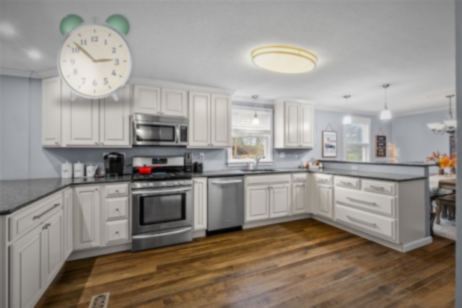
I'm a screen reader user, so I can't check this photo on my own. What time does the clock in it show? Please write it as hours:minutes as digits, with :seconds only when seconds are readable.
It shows 2:52
